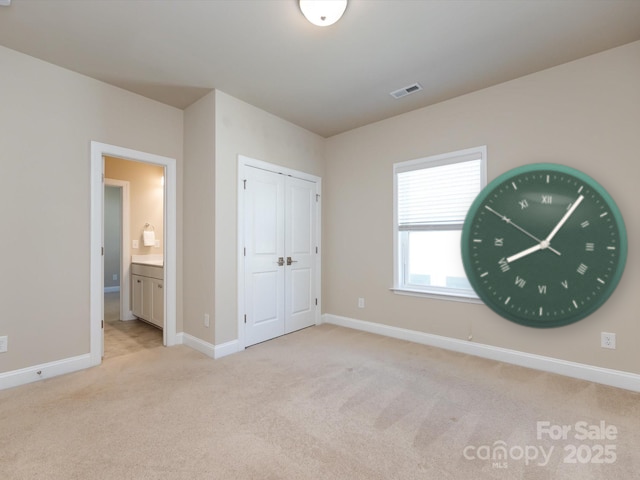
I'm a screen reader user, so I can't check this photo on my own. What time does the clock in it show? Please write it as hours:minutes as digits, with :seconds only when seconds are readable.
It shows 8:05:50
